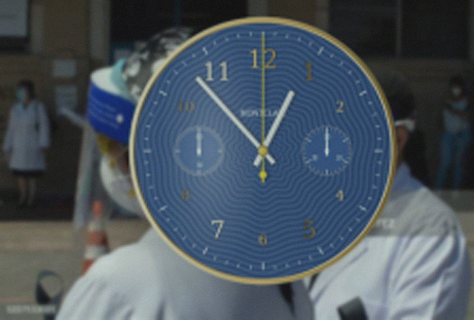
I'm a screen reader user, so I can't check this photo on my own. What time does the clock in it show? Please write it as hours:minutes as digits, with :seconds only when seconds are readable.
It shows 12:53
